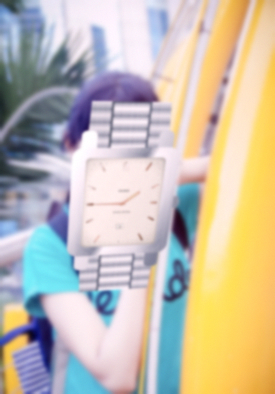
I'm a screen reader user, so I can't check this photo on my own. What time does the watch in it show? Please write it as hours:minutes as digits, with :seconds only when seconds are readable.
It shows 1:45
